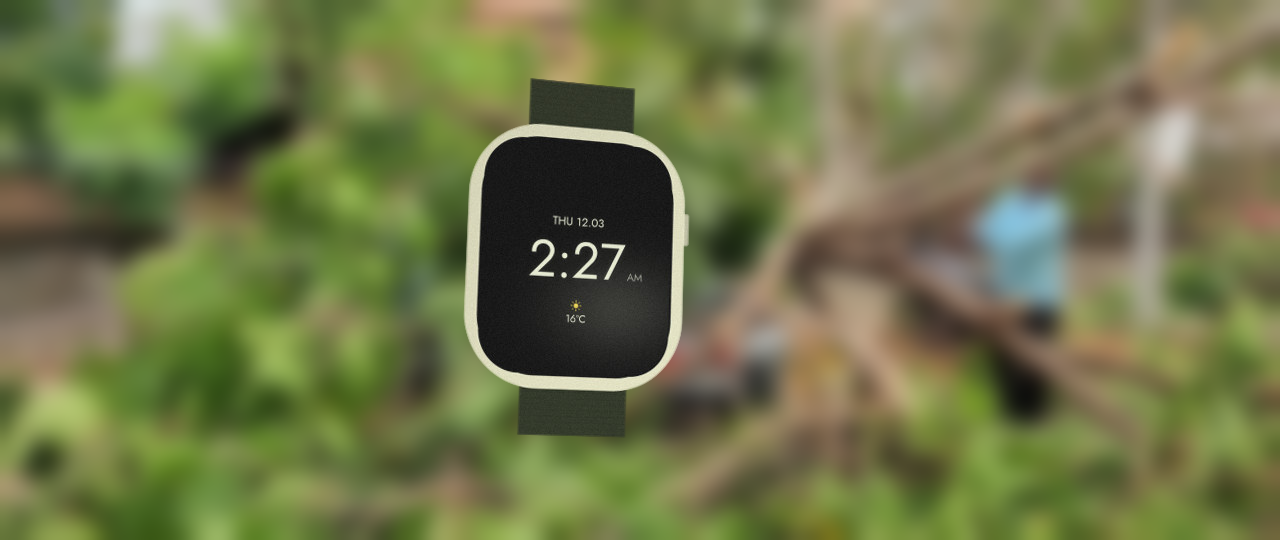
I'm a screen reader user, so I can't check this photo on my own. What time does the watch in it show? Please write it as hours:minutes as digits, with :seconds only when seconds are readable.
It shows 2:27
